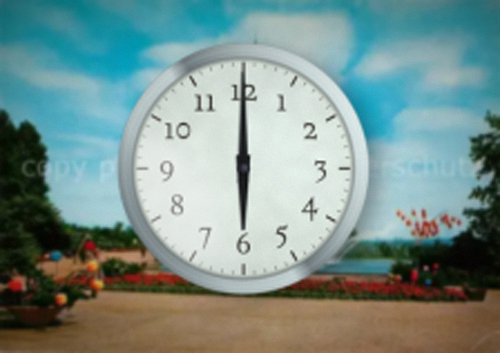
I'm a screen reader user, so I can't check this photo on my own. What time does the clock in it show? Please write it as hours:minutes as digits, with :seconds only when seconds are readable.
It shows 6:00
